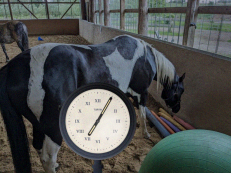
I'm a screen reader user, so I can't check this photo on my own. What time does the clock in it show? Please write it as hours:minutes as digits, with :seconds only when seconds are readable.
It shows 7:05
